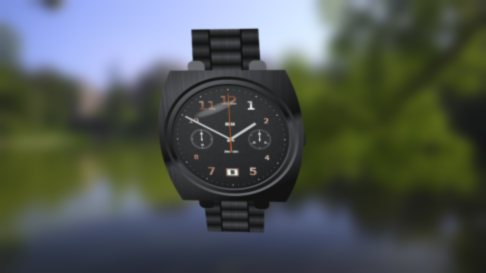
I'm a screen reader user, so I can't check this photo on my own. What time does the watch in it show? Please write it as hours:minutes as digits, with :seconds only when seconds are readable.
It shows 1:50
